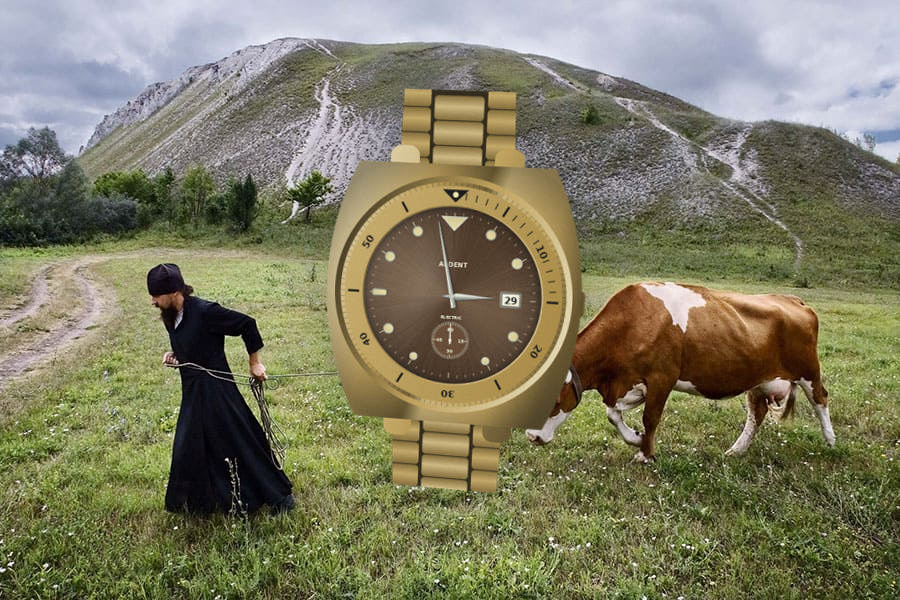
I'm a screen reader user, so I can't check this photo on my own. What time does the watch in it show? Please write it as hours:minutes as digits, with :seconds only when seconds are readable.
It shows 2:58
